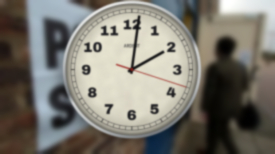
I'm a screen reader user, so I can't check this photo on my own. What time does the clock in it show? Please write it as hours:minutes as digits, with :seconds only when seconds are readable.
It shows 2:01:18
